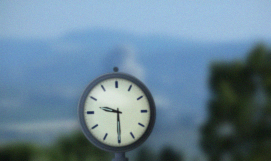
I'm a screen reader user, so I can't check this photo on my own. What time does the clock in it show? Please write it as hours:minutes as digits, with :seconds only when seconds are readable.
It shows 9:30
